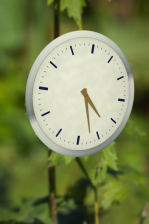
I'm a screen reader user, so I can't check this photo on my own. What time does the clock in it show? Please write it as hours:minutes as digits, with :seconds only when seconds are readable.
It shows 4:27
